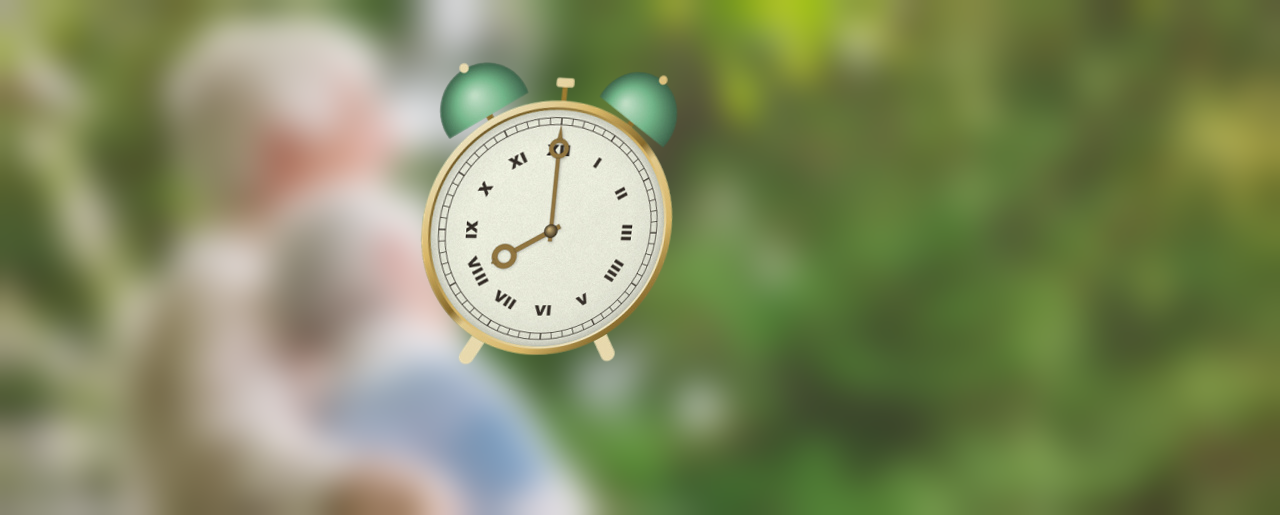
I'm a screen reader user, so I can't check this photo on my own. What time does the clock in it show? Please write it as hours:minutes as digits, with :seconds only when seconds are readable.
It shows 8:00
